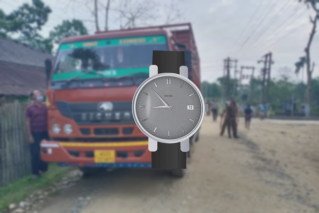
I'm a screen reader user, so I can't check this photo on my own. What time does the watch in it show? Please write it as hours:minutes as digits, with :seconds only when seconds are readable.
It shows 8:53
